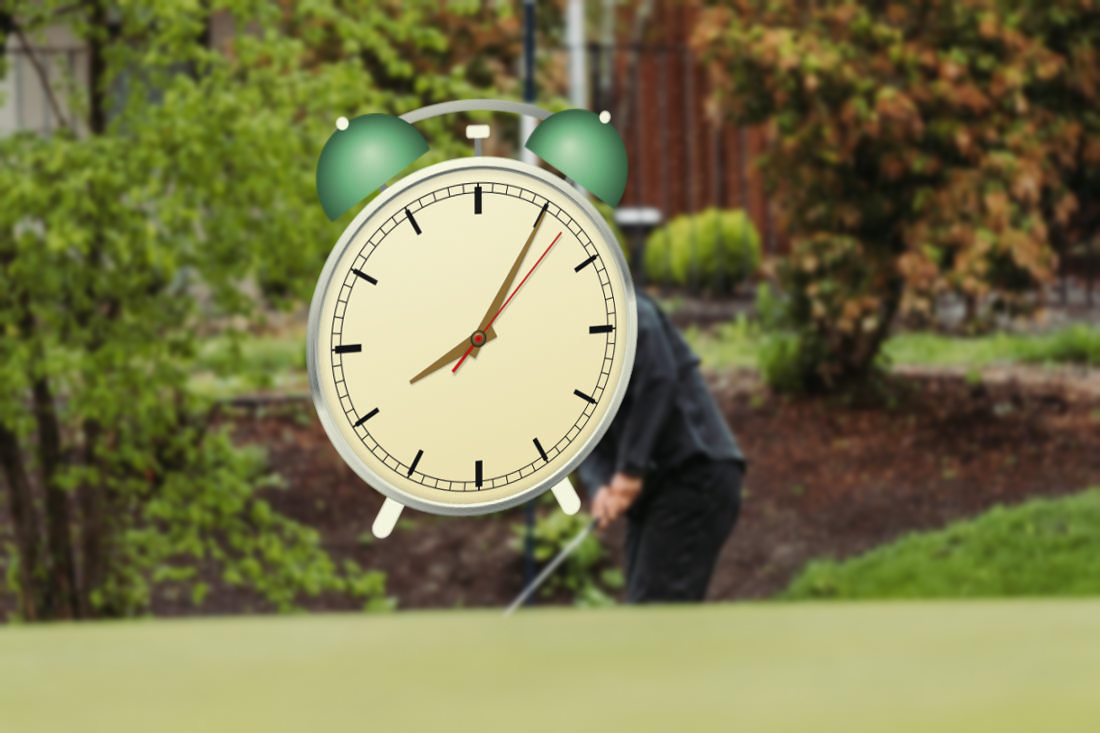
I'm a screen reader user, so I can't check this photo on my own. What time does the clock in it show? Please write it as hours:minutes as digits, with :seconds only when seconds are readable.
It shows 8:05:07
